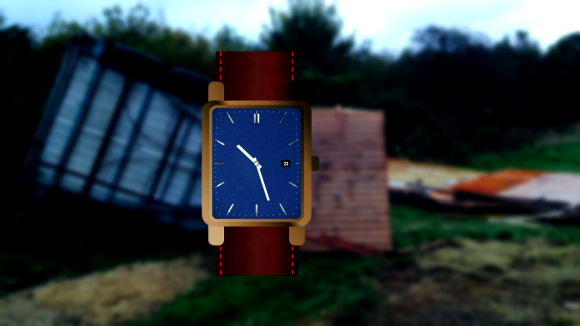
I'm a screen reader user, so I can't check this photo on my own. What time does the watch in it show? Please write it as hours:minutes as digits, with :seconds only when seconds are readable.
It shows 10:27
